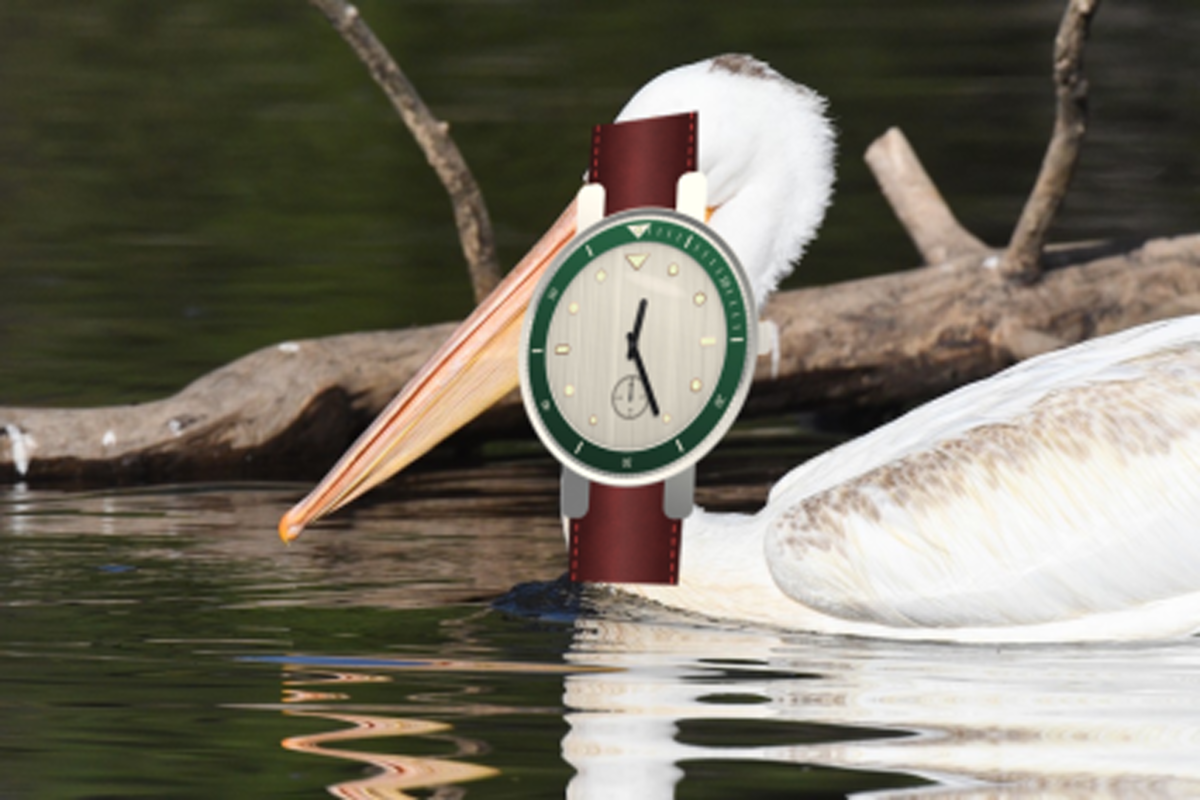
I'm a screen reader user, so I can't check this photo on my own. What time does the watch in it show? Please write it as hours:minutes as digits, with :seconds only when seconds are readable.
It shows 12:26
